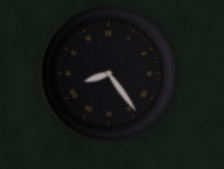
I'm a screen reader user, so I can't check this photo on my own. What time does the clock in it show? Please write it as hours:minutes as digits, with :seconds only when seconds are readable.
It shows 8:24
